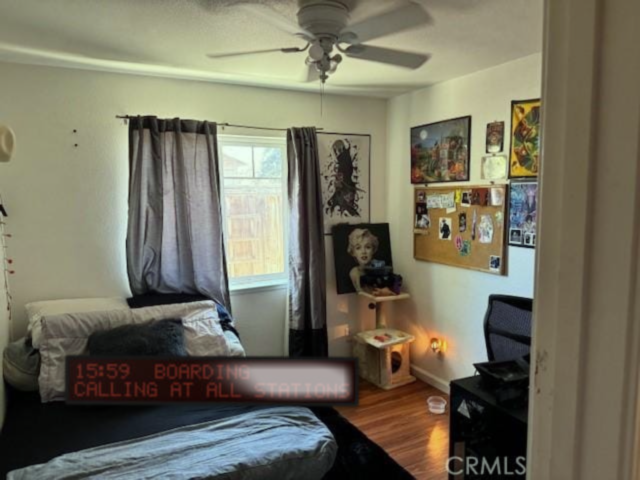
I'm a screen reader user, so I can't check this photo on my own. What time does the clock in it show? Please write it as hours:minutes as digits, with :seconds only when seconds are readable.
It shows 15:59
